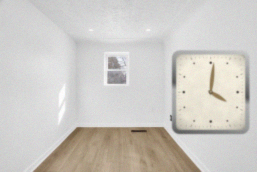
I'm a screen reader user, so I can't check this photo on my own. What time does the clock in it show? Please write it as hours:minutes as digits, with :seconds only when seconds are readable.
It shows 4:01
